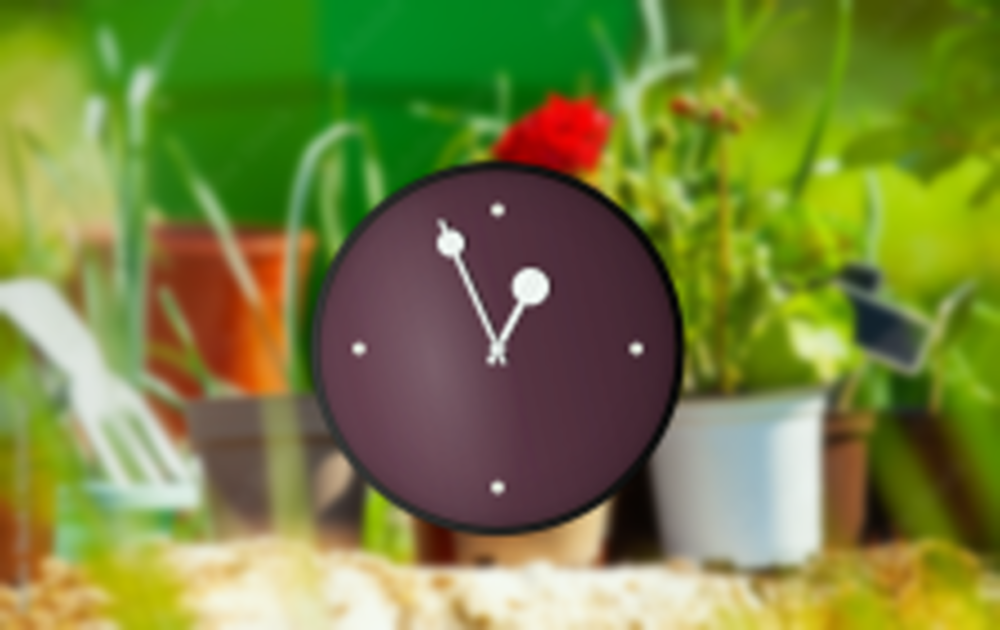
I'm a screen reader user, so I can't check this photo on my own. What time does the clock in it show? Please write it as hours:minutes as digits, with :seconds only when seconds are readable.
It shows 12:56
